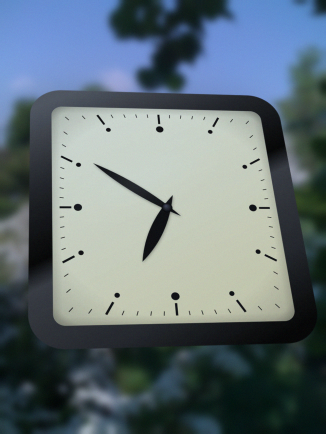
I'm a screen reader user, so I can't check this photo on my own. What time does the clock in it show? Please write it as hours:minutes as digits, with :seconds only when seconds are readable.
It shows 6:51
